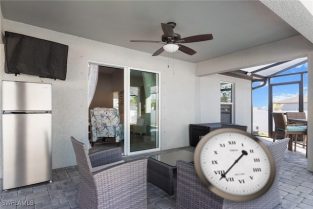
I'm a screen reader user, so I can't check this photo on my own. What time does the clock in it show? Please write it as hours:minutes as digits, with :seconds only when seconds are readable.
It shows 1:38
